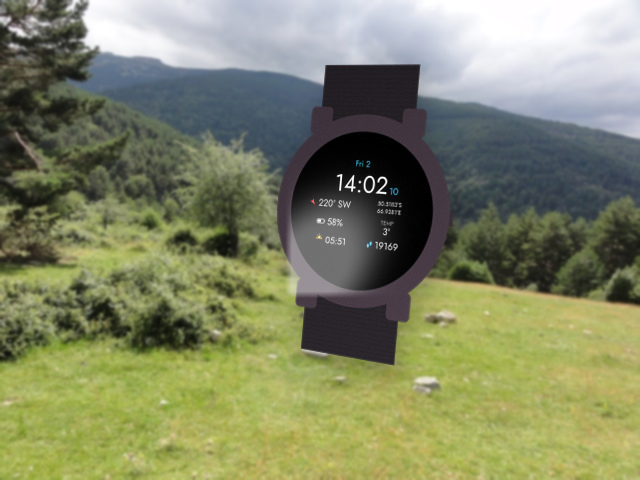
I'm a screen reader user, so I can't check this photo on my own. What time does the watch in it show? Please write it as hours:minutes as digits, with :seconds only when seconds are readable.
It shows 14:02:10
